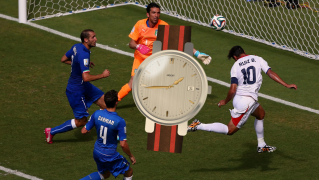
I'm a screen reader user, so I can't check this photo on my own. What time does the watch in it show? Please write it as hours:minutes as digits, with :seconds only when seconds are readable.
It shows 1:44
